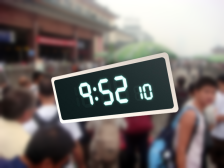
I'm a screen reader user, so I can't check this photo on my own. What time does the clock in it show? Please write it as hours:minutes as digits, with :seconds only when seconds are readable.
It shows 9:52:10
